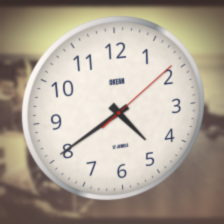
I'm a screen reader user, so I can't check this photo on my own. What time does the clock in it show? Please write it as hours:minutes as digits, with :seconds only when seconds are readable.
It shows 4:40:09
